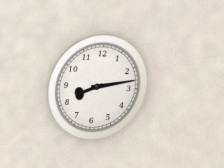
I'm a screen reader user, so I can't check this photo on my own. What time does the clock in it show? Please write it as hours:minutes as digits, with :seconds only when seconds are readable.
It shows 8:13
